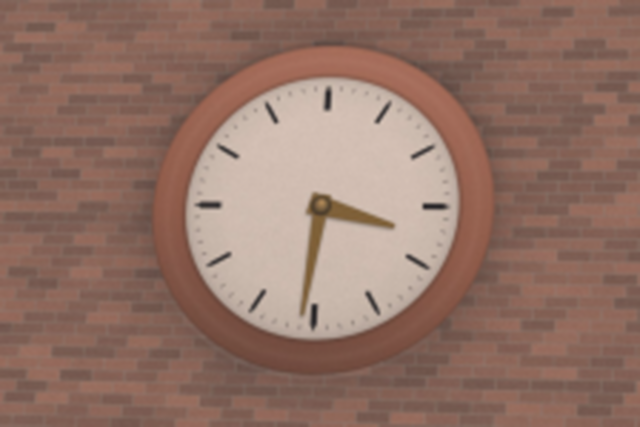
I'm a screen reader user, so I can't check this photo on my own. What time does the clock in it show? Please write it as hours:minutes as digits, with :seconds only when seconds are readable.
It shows 3:31
